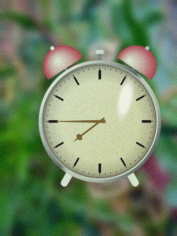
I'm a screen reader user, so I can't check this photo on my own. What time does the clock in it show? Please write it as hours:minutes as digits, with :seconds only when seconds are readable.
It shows 7:45
